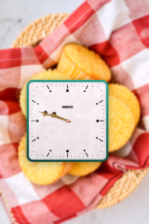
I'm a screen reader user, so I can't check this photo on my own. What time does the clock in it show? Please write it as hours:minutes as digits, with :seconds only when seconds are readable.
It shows 9:48
